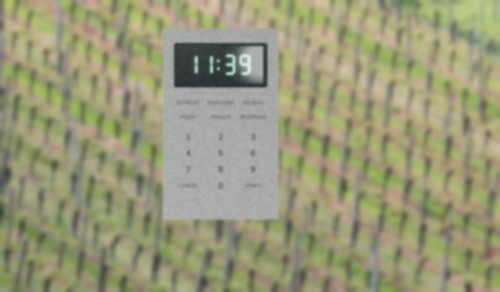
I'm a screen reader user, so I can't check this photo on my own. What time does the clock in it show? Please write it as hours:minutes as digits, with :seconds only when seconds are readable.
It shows 11:39
